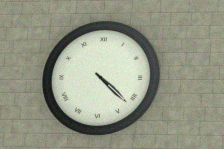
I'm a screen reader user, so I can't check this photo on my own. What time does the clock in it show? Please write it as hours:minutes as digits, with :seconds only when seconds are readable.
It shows 4:22
